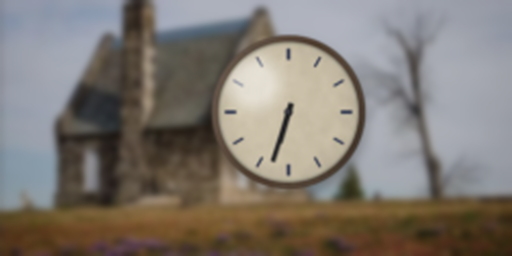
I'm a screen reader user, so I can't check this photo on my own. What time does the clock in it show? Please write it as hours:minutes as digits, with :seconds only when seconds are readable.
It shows 6:33
